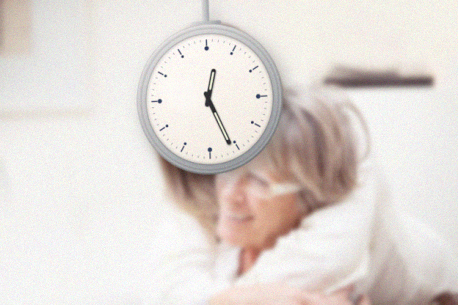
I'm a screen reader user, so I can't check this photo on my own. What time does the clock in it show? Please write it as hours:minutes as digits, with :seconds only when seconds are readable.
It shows 12:26
